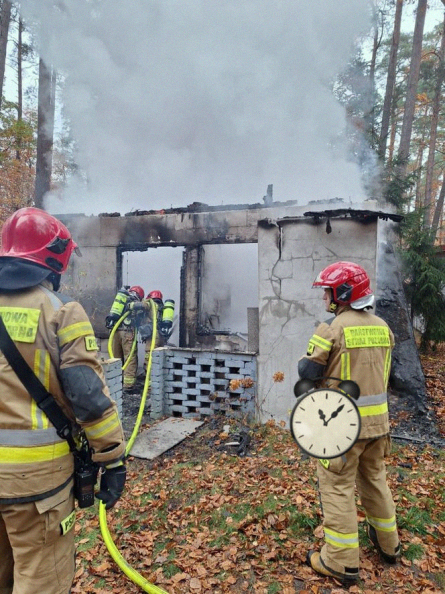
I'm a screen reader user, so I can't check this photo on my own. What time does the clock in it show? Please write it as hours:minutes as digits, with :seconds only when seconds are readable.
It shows 11:07
